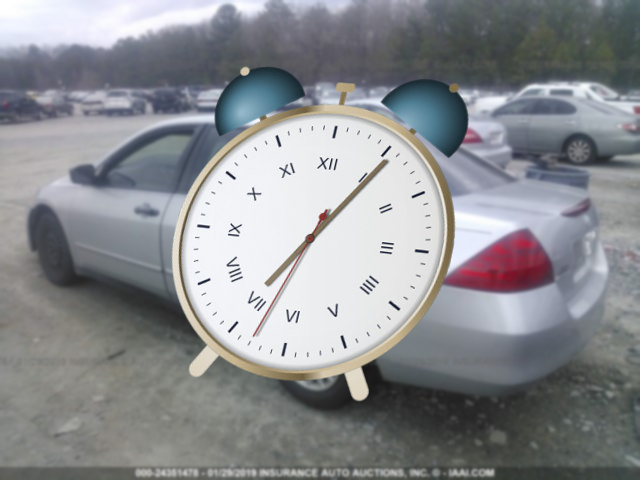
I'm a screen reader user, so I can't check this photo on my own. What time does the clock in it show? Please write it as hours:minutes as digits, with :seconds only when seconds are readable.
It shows 7:05:33
